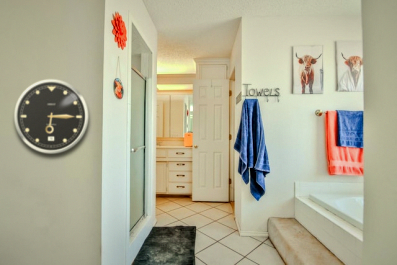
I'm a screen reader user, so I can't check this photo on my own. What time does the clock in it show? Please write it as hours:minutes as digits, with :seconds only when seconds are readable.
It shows 6:15
